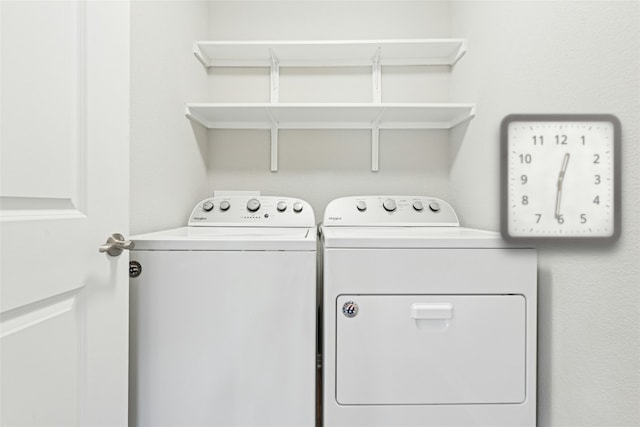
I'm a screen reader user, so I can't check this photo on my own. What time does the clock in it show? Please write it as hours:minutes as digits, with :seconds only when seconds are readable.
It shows 12:31
